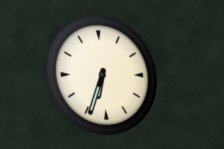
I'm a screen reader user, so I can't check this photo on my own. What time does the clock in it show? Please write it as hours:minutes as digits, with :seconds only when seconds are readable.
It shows 6:34
